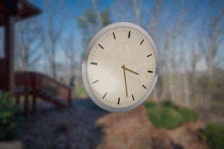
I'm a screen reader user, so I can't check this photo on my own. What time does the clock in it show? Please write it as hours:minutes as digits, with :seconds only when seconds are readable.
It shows 3:27
